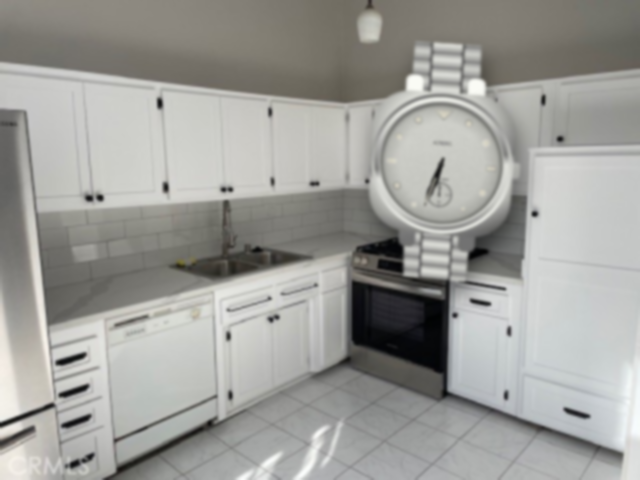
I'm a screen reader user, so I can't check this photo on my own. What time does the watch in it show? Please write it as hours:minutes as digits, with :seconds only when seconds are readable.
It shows 6:33
